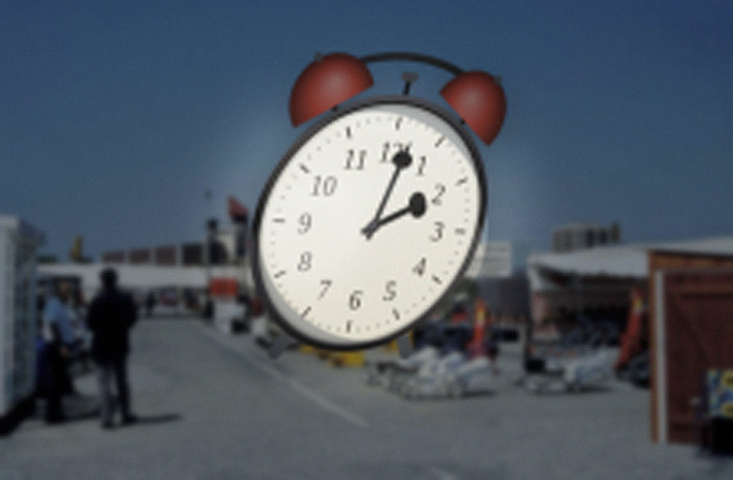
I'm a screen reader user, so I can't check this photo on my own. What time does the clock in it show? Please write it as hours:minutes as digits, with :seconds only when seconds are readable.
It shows 2:02
